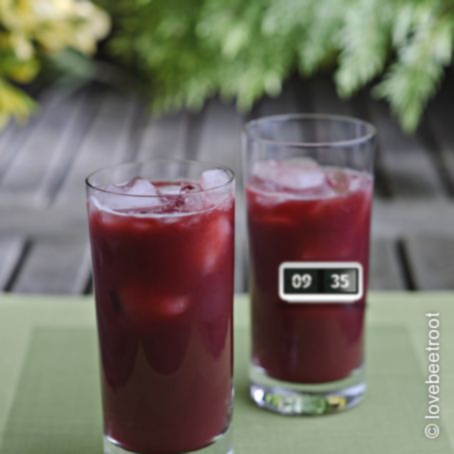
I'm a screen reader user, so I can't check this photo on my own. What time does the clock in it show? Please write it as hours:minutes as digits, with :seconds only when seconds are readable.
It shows 9:35
